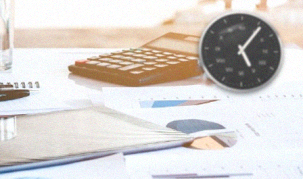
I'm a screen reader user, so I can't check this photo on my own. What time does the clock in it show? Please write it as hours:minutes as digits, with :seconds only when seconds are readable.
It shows 5:06
